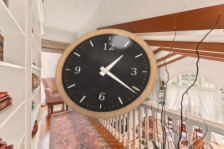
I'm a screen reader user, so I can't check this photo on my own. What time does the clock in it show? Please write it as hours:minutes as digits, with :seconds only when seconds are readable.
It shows 1:21
